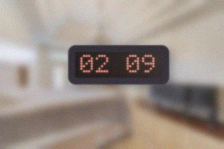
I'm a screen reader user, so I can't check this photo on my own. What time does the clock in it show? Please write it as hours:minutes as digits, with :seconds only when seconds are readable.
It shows 2:09
